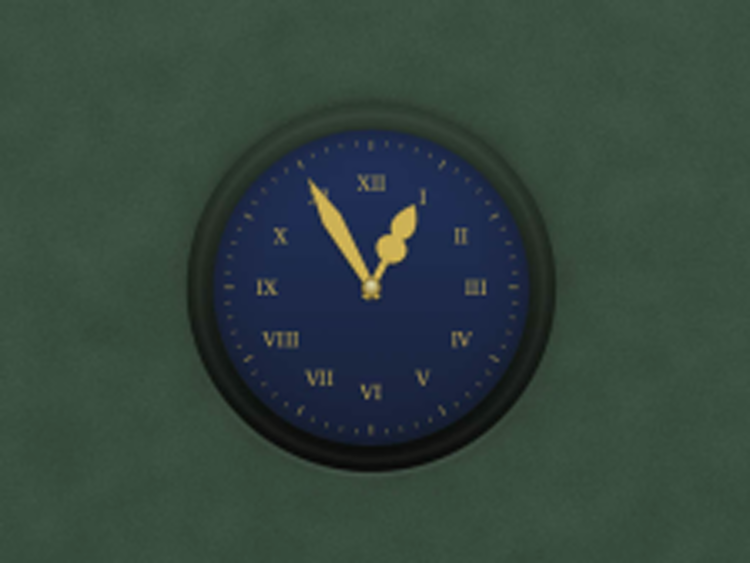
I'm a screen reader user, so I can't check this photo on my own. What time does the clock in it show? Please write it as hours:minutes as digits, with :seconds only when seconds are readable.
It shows 12:55
